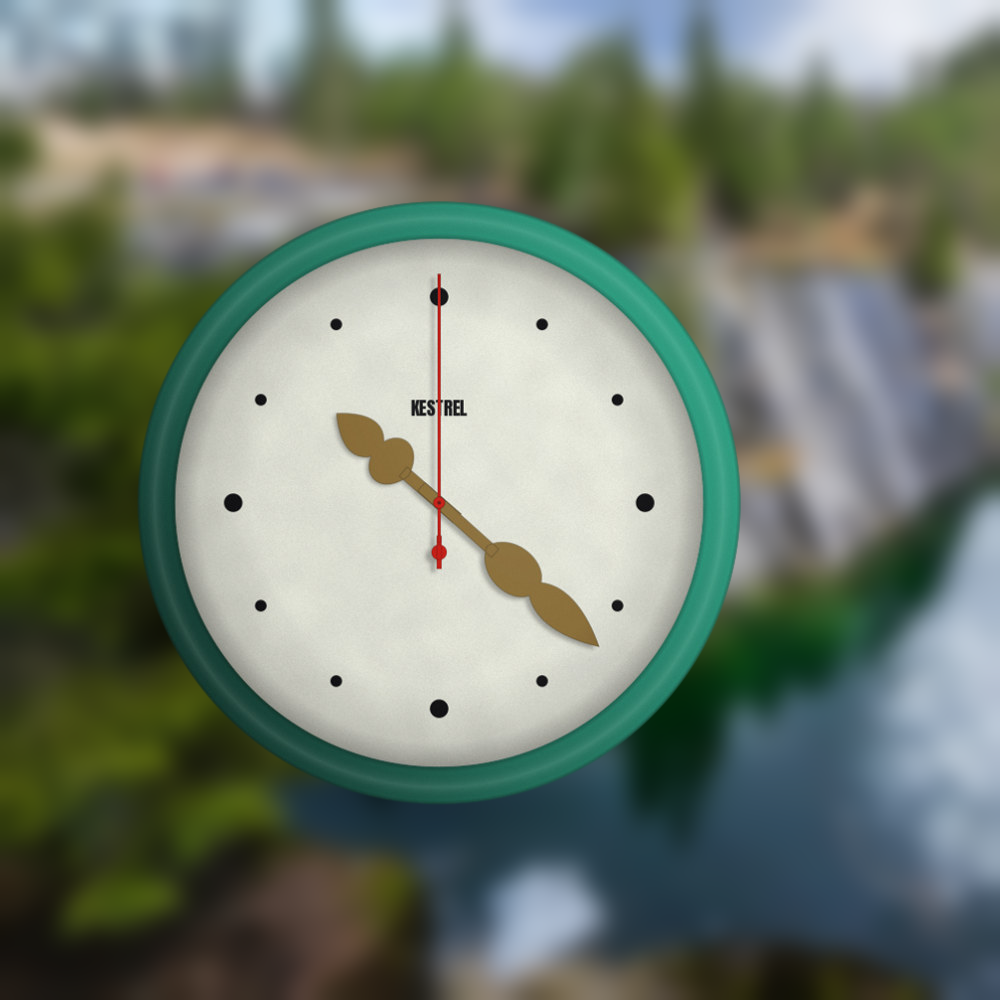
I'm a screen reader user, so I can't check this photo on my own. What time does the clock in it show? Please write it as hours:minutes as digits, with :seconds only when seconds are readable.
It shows 10:22:00
